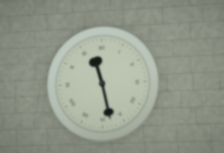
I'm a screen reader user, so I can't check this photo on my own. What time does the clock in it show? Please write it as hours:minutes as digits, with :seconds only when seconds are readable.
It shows 11:28
